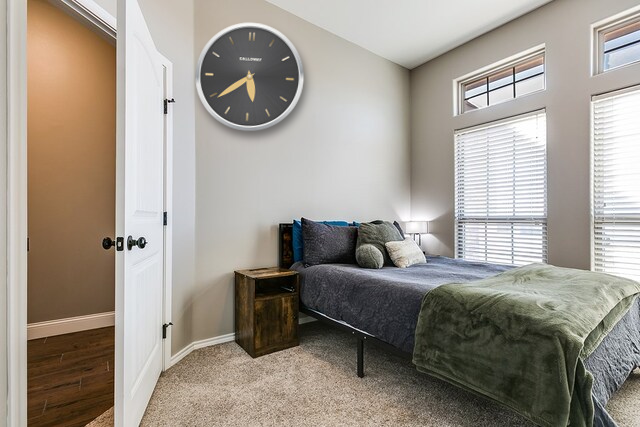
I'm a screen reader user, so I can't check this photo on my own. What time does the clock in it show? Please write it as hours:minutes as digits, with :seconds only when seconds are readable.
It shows 5:39
